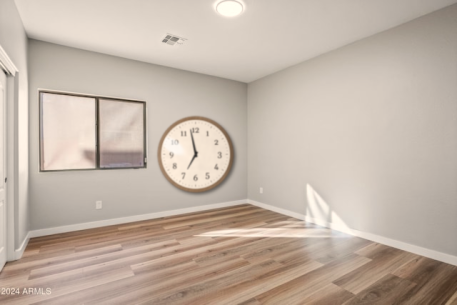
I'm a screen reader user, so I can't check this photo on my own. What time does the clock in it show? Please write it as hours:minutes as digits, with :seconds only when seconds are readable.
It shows 6:58
